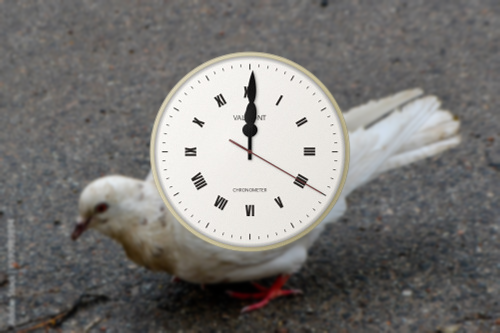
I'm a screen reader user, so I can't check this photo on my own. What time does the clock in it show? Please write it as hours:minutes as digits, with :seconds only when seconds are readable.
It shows 12:00:20
